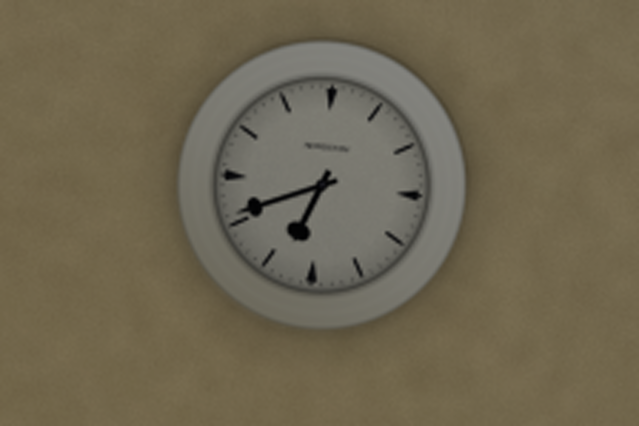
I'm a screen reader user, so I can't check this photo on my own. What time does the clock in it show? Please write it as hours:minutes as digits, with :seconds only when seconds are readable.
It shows 6:41
